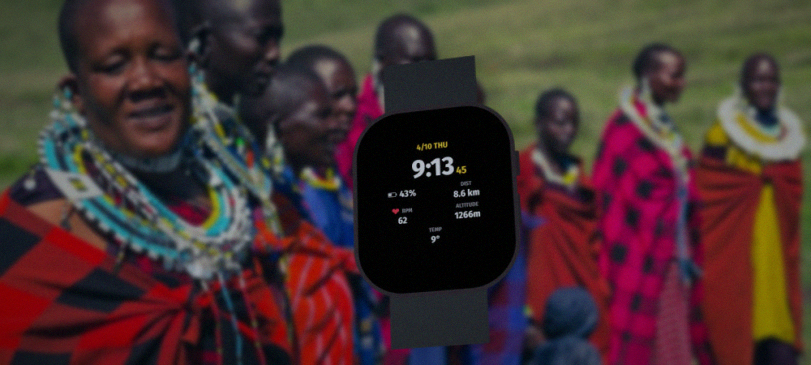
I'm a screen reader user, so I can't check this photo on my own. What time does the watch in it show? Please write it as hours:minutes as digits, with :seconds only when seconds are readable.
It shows 9:13:45
